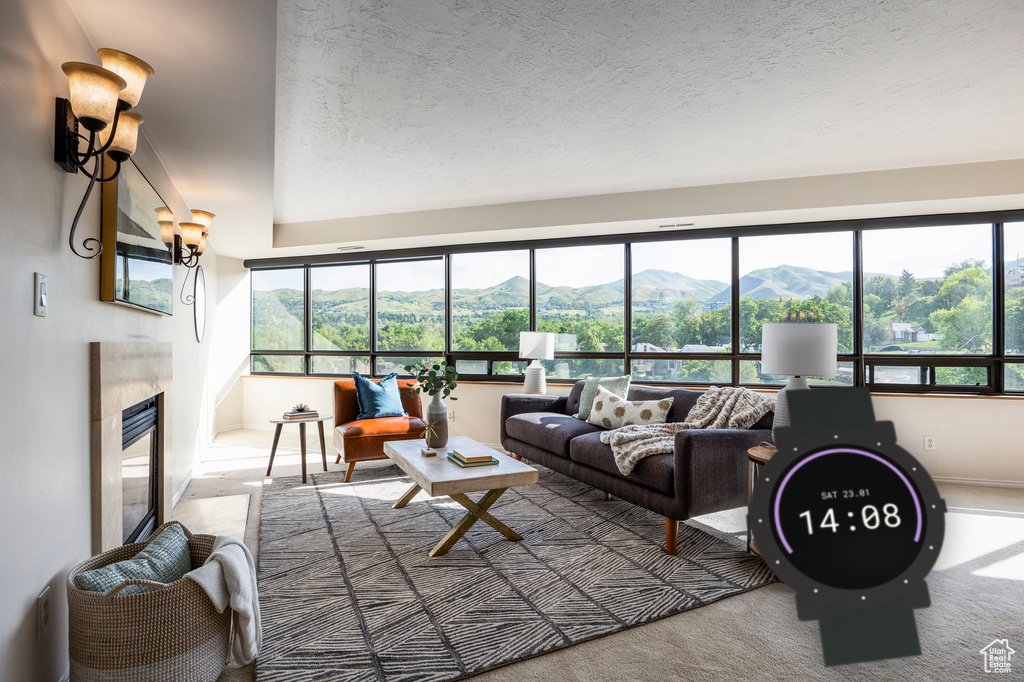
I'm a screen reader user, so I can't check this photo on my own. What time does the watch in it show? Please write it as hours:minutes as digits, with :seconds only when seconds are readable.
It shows 14:08
